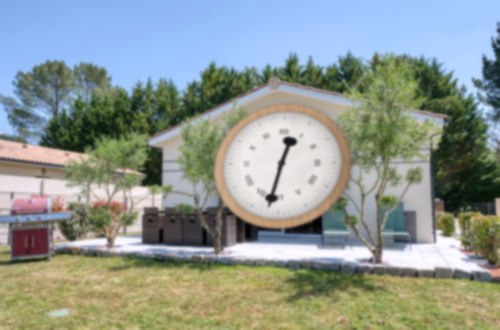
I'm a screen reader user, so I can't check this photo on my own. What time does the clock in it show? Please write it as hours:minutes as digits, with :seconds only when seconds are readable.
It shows 12:32
